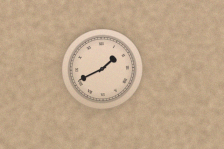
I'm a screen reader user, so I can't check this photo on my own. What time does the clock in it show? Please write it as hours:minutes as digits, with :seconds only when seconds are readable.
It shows 1:41
